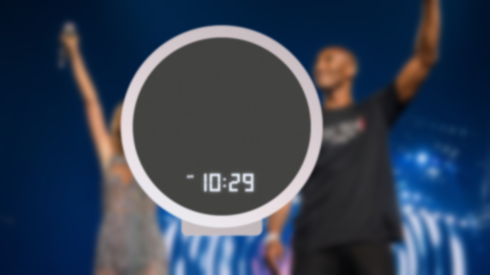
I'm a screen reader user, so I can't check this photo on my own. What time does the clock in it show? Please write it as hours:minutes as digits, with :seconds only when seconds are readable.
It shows 10:29
